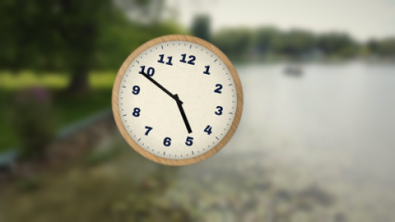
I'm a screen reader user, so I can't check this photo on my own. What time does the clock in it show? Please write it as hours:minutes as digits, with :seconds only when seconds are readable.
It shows 4:49
